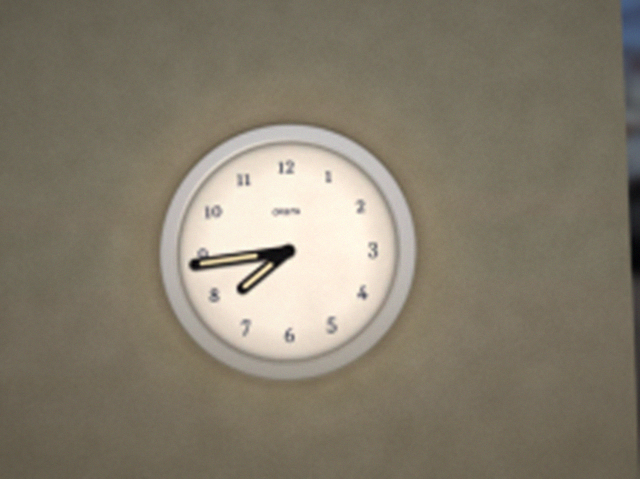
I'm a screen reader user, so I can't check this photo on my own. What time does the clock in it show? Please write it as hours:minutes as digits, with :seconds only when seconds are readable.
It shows 7:44
